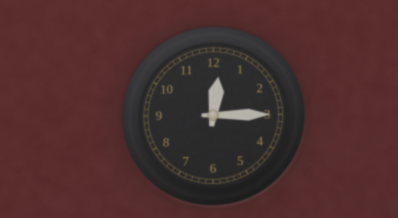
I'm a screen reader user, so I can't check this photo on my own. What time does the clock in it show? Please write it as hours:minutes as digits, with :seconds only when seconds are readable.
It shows 12:15
